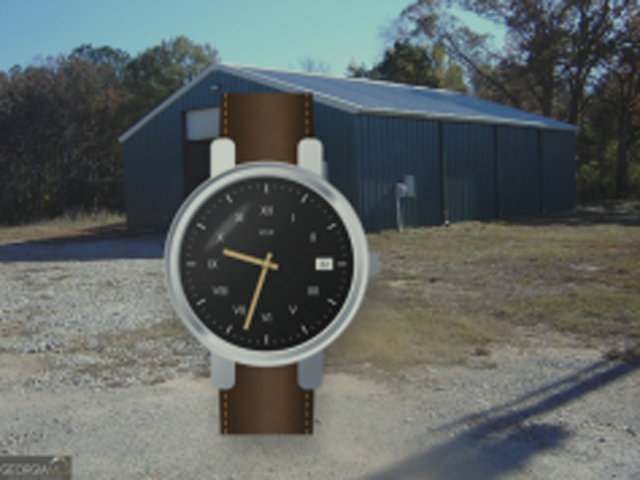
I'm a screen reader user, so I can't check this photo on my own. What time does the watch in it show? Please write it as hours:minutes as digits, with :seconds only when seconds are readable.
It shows 9:33
